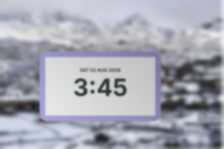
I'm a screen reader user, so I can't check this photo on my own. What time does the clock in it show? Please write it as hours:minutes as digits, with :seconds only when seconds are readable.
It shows 3:45
